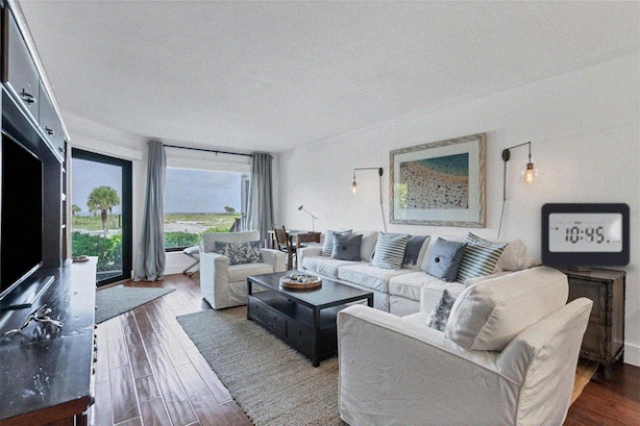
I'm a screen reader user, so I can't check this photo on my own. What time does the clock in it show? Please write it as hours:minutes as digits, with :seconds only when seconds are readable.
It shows 10:45
